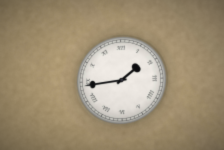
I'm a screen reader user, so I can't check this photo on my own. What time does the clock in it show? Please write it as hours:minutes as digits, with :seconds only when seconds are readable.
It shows 1:44
